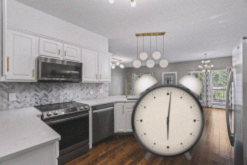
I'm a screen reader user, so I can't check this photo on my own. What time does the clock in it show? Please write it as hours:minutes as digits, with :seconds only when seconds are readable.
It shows 6:01
